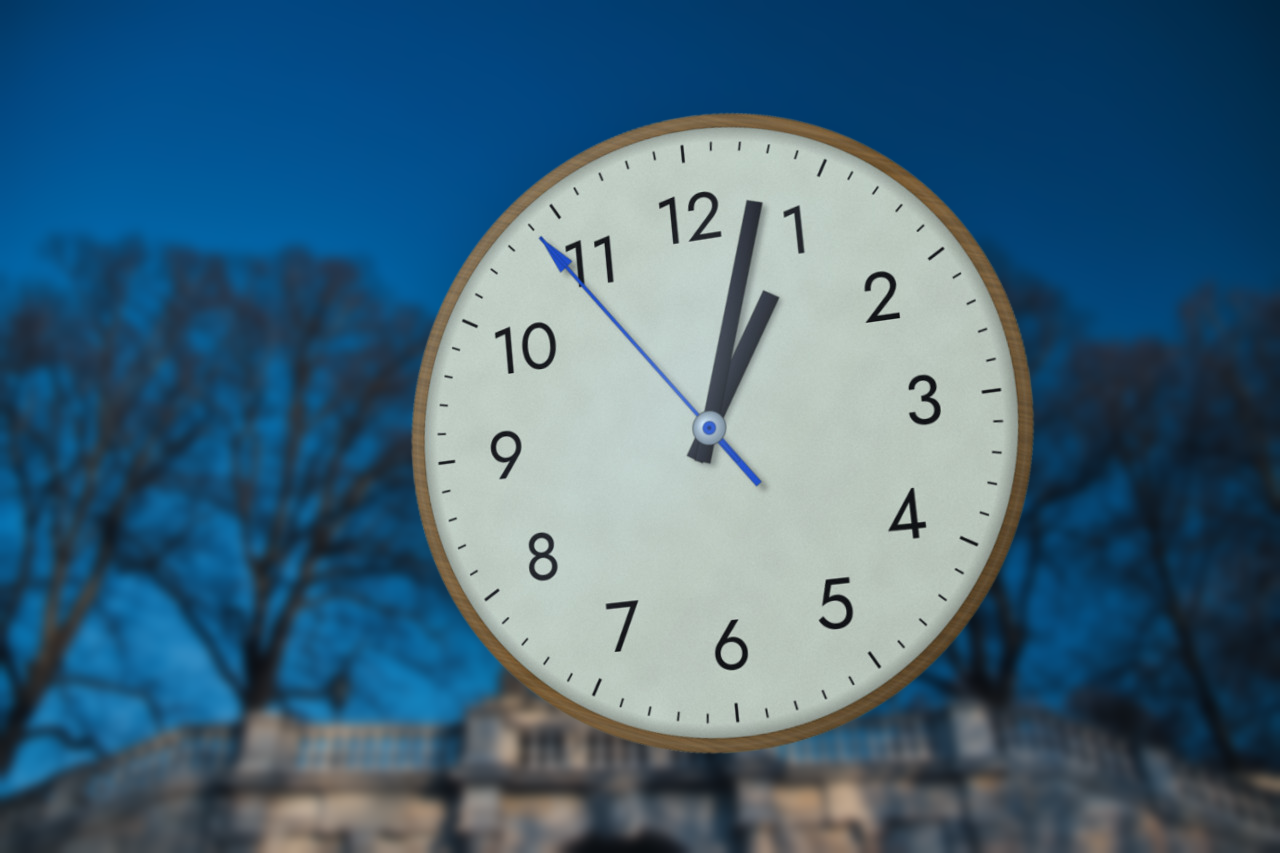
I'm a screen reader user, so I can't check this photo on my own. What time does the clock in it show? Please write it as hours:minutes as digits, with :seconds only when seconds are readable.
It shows 1:02:54
